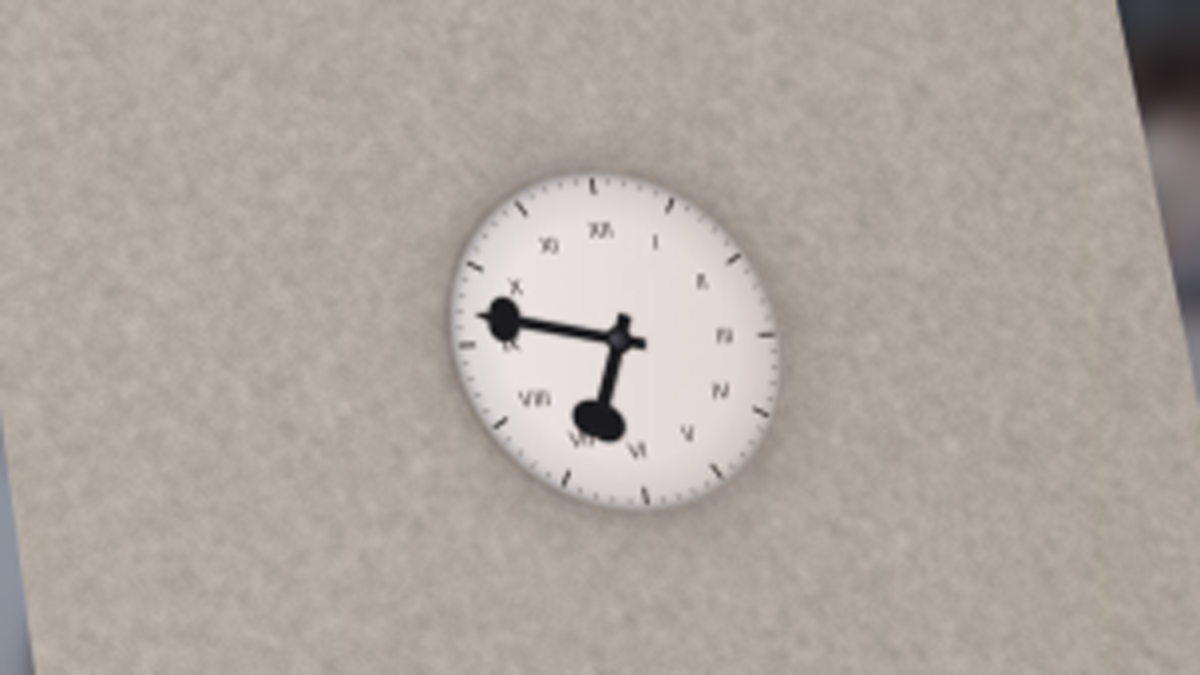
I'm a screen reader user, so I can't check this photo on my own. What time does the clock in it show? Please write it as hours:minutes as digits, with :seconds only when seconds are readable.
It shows 6:47
